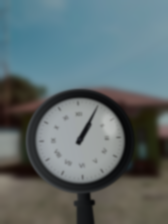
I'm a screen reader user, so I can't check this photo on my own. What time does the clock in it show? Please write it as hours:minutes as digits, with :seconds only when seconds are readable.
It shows 1:05
